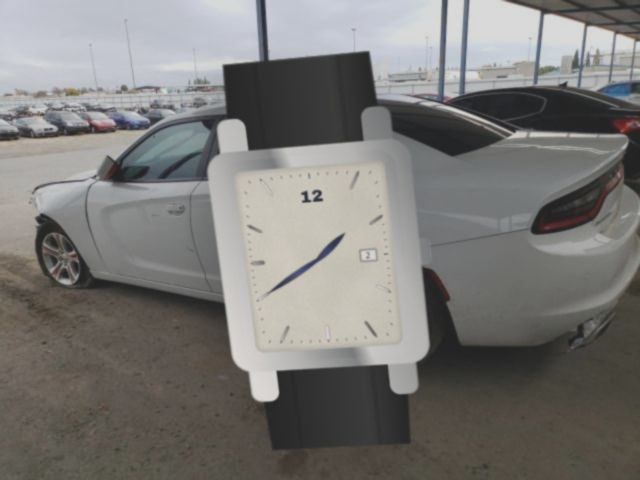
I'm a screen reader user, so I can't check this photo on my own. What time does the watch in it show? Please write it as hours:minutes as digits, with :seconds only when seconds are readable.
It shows 1:40
